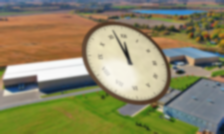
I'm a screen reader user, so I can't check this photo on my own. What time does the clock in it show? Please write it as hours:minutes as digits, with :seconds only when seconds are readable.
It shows 11:57
